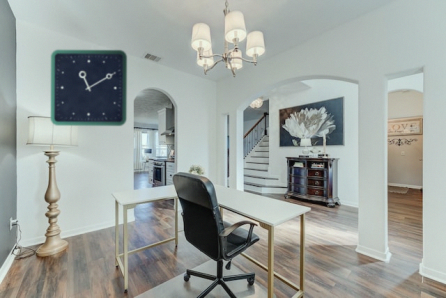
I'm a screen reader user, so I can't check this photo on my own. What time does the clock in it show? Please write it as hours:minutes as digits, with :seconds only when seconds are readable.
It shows 11:10
